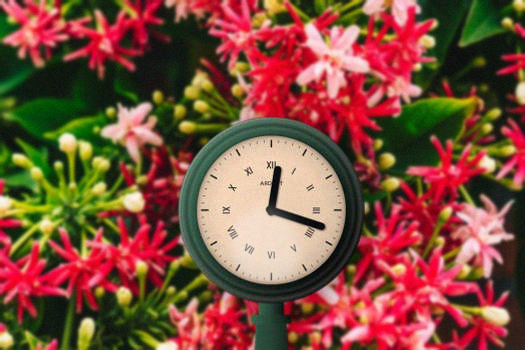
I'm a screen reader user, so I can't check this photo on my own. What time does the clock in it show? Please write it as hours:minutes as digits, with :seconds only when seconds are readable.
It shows 12:18
